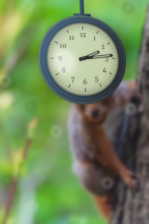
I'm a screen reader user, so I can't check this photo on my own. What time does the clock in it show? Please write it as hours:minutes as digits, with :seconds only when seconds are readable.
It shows 2:14
